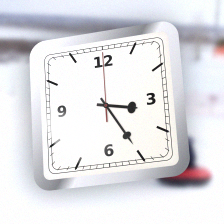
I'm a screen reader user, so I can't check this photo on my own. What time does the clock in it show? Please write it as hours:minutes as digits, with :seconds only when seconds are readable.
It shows 3:25:00
